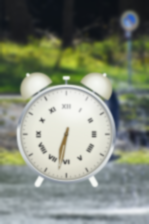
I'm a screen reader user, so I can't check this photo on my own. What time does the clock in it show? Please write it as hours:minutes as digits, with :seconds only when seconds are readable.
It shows 6:32
